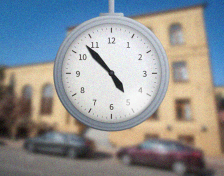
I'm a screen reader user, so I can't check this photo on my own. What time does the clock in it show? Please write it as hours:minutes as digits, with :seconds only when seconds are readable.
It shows 4:53
